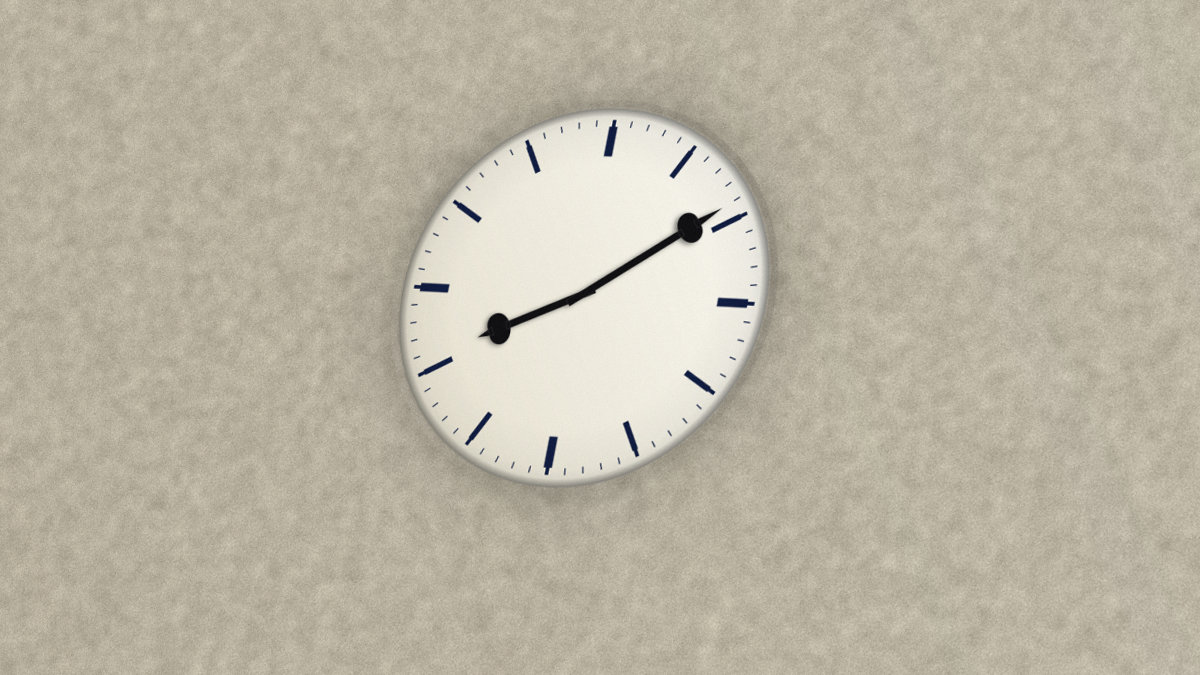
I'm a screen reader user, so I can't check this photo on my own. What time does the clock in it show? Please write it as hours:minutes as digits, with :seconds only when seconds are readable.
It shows 8:09
